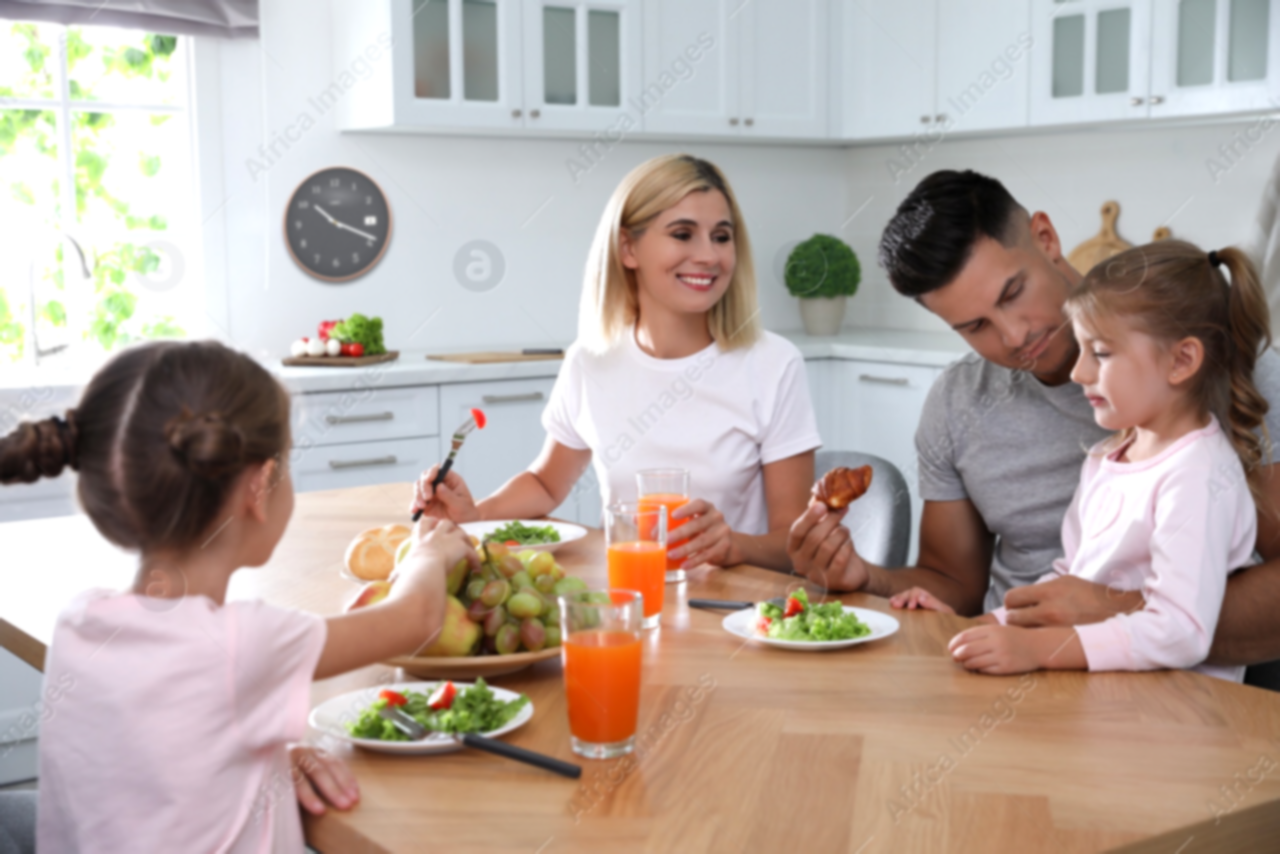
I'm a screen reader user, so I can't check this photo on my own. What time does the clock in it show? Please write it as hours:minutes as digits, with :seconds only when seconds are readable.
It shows 10:19
